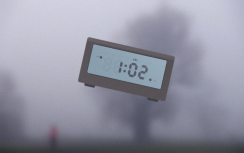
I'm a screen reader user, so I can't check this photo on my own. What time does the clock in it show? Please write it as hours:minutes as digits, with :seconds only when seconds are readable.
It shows 1:02
